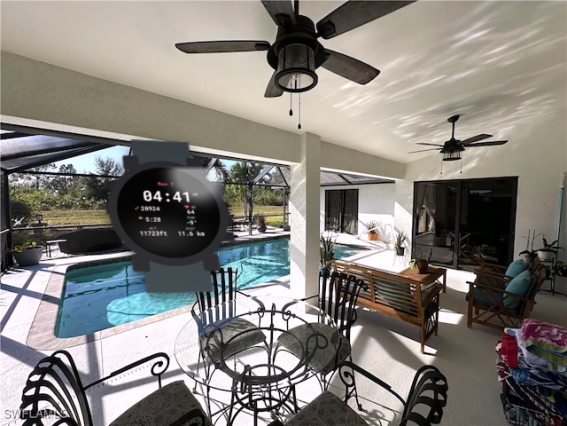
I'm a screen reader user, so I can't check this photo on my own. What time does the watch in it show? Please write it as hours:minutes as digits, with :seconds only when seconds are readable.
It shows 4:41
